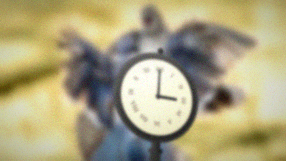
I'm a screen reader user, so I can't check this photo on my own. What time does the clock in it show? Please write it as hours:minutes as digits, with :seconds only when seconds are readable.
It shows 3:00
